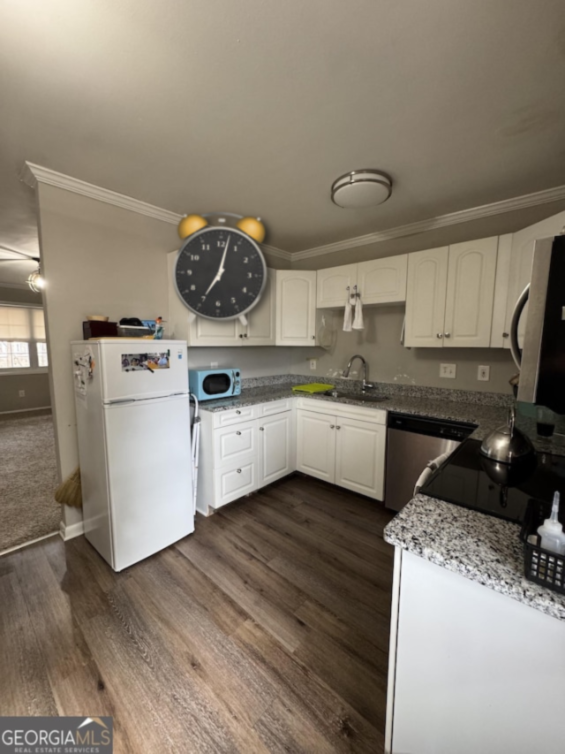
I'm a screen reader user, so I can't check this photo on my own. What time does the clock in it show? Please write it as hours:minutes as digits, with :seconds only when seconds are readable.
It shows 7:02
